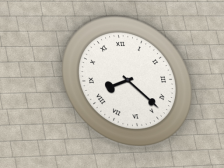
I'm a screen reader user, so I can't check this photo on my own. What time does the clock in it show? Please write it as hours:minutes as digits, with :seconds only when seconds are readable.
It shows 8:23
